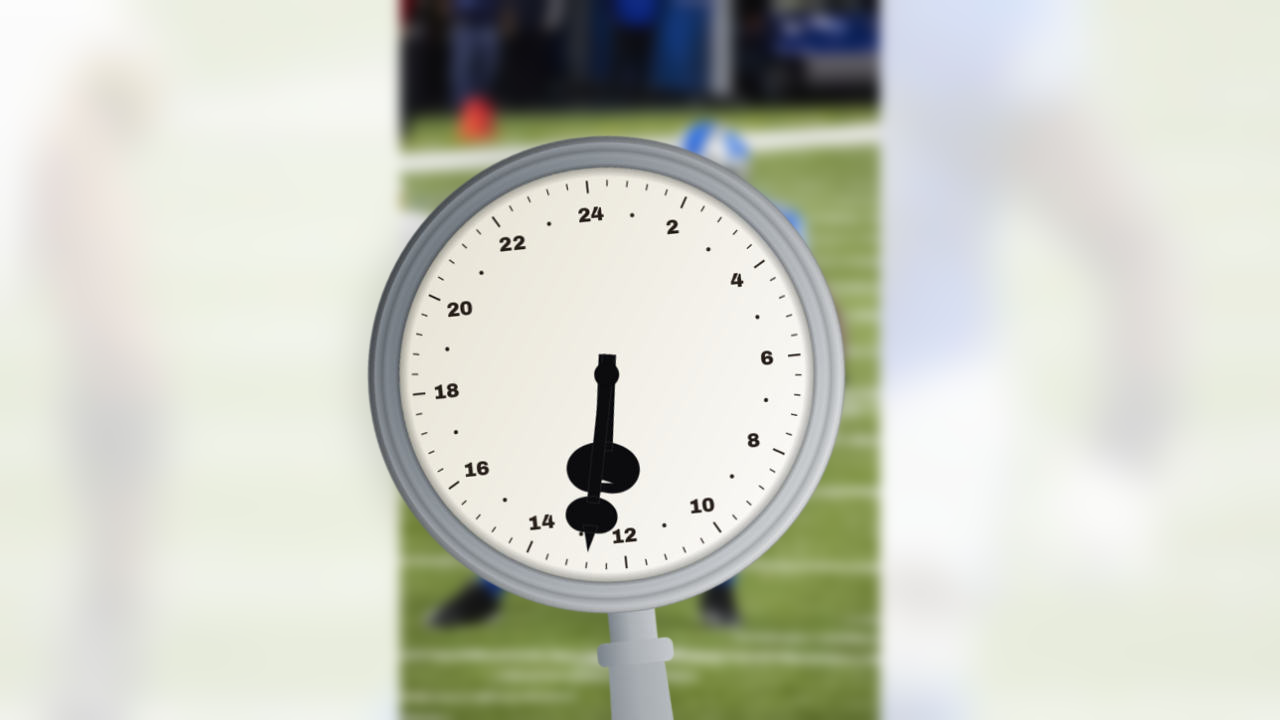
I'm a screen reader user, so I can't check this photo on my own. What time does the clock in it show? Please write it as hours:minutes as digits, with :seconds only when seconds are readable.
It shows 12:32
